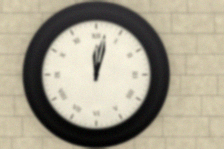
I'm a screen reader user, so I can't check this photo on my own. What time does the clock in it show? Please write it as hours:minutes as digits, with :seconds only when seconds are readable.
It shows 12:02
